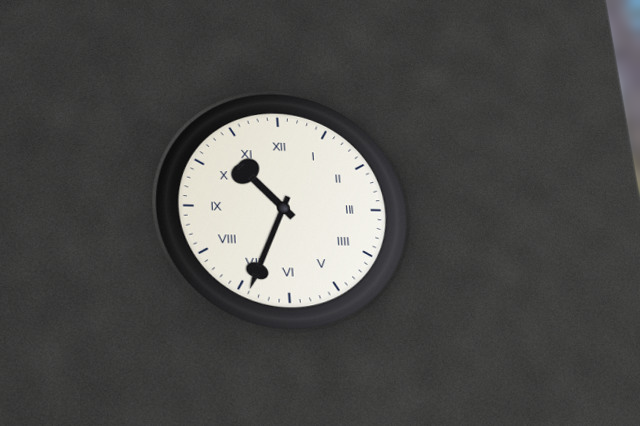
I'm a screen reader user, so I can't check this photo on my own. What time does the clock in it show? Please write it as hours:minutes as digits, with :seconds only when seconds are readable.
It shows 10:34
